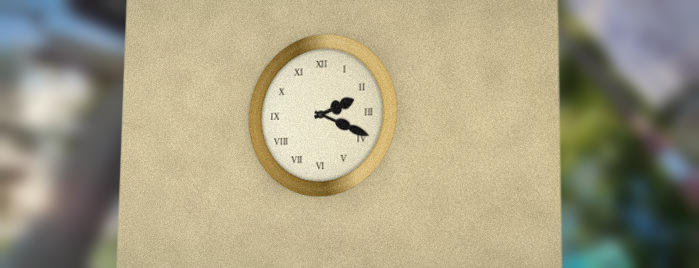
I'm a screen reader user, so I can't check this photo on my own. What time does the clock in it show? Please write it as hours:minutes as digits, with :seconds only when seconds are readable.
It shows 2:19
